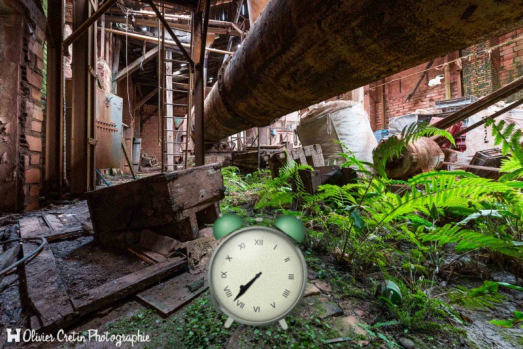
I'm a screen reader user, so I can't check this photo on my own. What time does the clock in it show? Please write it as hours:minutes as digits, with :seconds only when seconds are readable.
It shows 7:37
